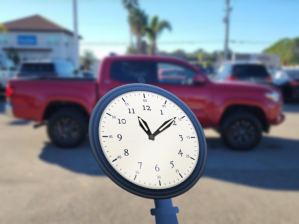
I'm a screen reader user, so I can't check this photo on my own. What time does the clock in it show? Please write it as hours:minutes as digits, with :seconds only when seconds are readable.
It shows 11:09
